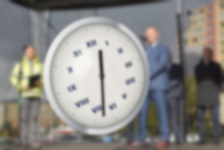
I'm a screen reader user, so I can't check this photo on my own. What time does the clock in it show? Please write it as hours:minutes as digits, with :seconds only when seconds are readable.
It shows 12:33
